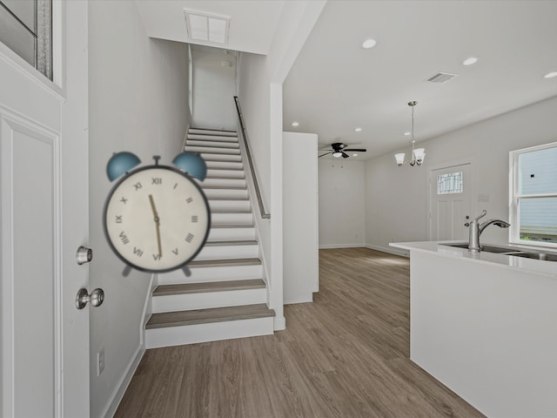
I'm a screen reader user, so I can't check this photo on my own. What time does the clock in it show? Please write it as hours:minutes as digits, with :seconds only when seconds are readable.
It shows 11:29
